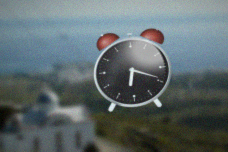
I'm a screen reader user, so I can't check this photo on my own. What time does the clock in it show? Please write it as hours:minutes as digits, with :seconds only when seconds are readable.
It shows 6:19
